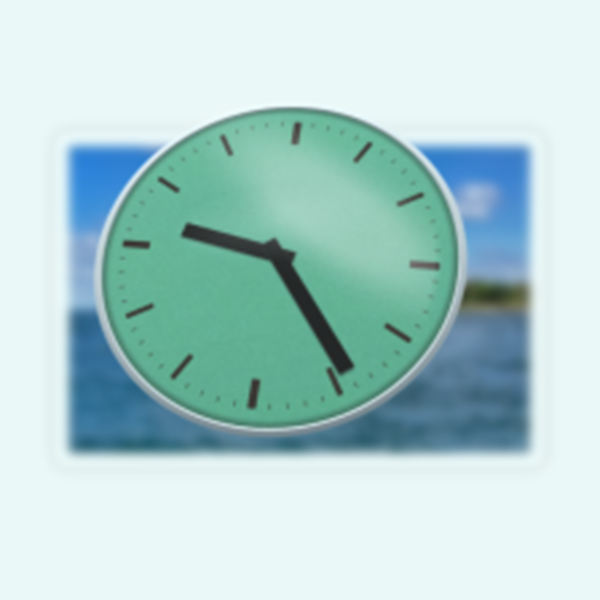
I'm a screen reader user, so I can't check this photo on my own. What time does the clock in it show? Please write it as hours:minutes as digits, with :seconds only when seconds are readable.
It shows 9:24
